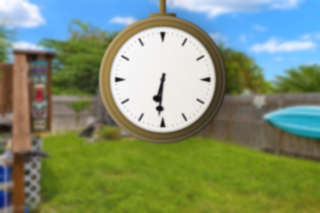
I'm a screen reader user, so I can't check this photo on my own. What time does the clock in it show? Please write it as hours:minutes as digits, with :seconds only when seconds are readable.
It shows 6:31
